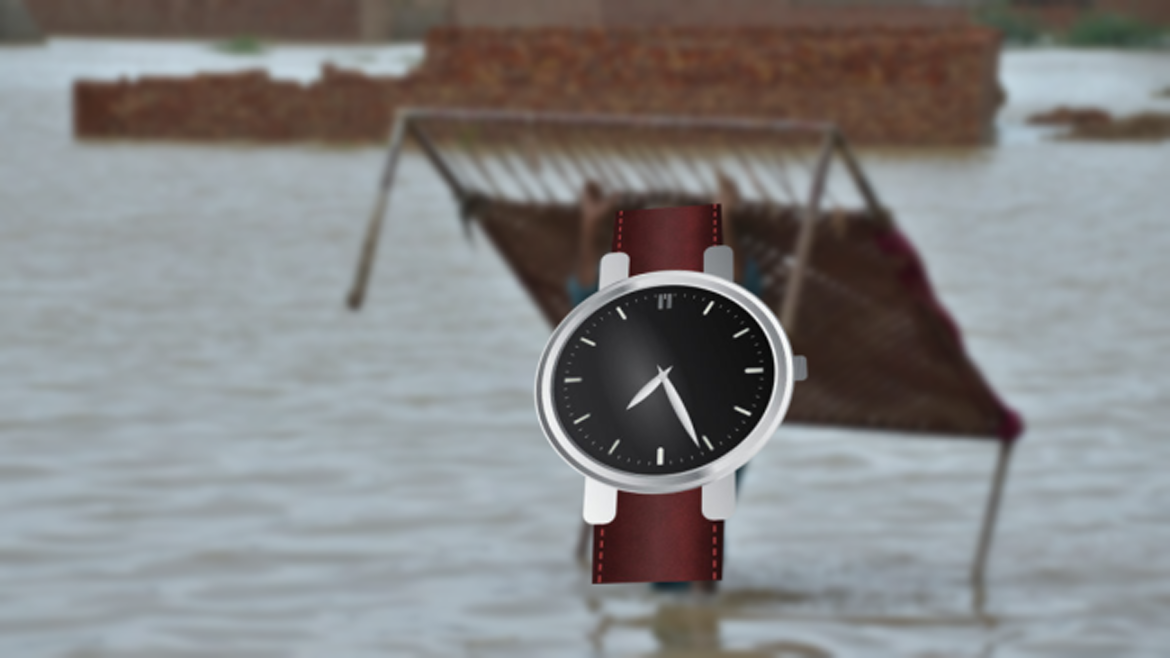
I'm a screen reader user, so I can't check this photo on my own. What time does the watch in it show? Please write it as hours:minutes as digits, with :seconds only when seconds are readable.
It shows 7:26
